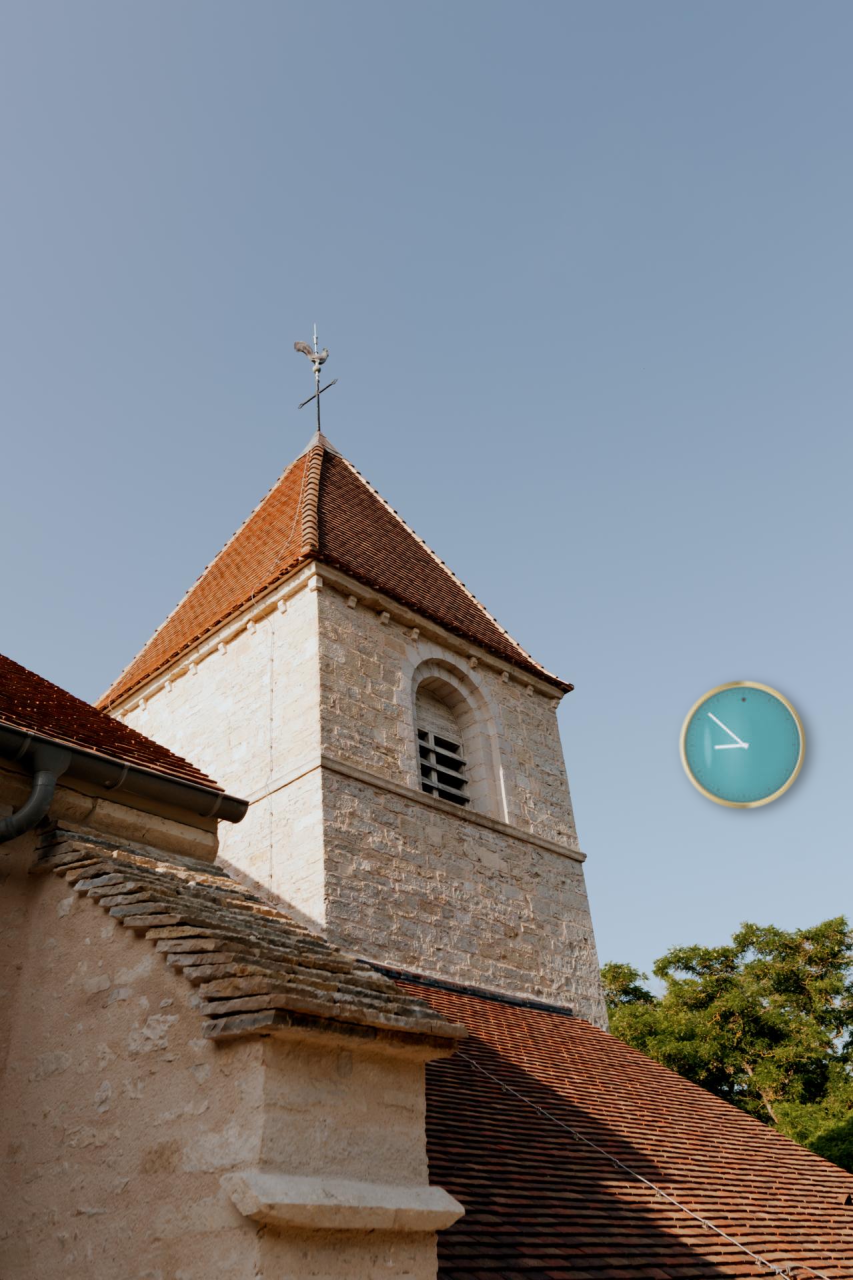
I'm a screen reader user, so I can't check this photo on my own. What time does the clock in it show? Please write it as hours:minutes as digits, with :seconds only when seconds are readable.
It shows 8:52
